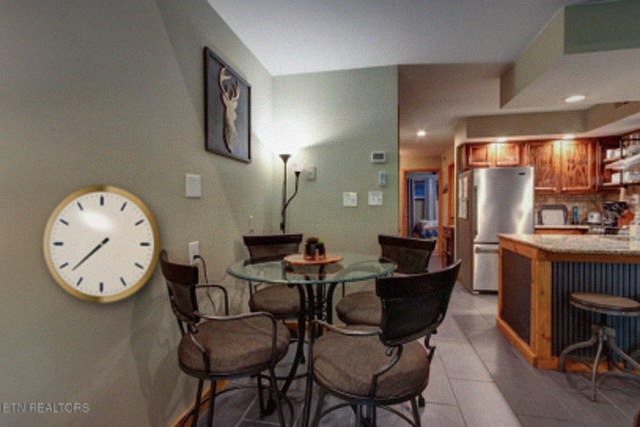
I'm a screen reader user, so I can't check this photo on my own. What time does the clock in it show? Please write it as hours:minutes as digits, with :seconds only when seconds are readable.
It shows 7:38
